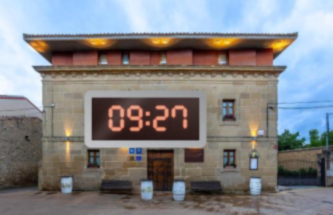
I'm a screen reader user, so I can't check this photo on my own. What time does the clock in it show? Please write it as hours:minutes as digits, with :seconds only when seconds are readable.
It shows 9:27
